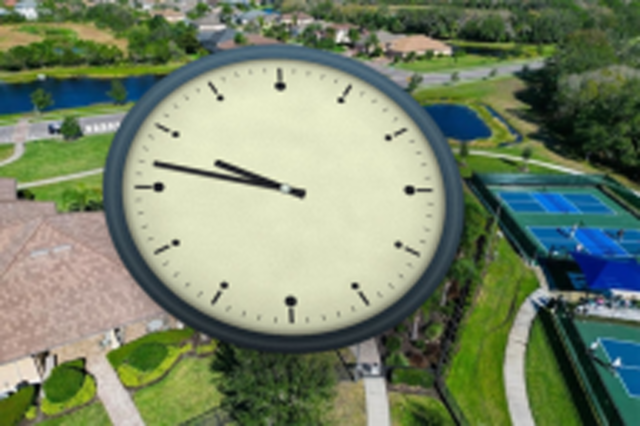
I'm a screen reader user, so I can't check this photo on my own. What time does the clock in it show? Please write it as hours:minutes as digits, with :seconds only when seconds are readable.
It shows 9:47
